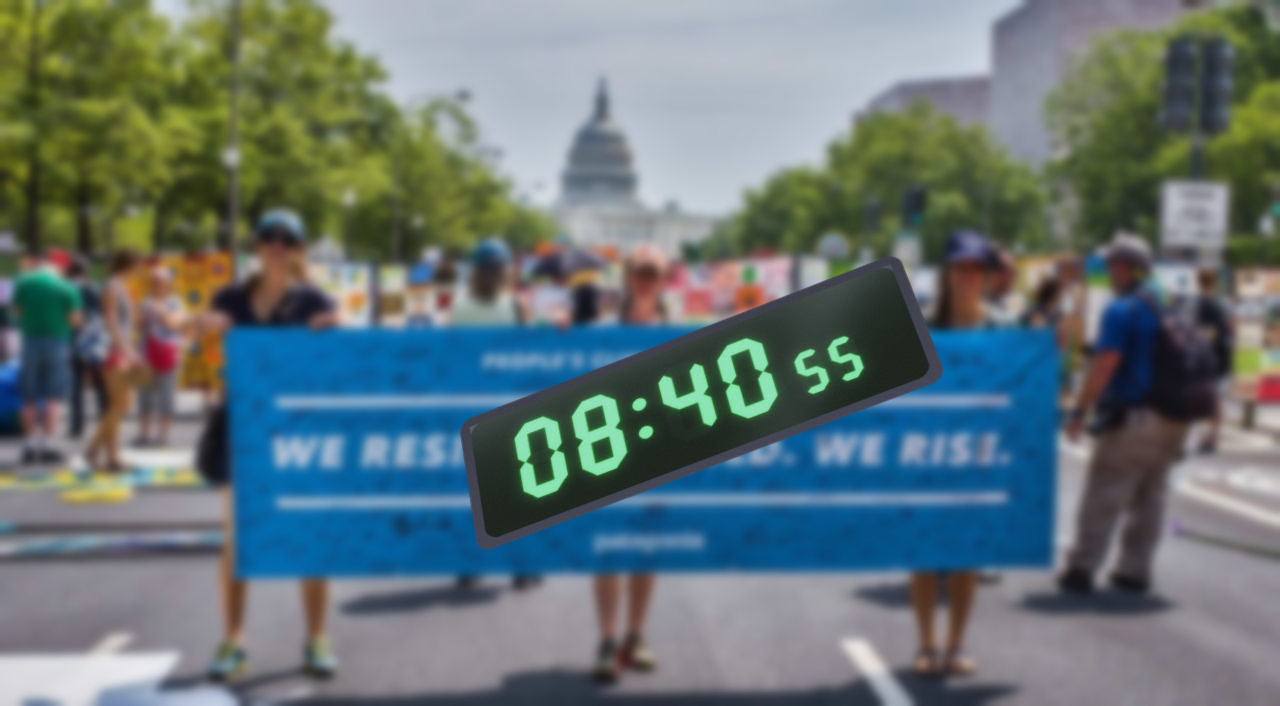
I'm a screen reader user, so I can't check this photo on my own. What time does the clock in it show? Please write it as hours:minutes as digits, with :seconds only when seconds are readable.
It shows 8:40:55
